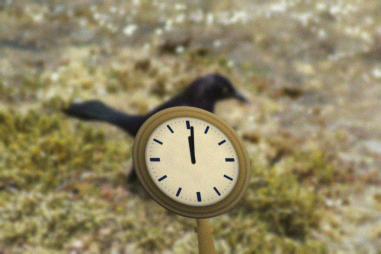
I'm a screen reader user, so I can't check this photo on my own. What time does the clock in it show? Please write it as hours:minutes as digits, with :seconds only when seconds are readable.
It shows 12:01
